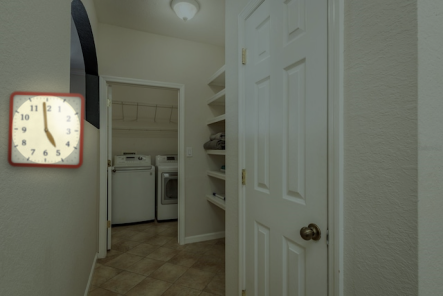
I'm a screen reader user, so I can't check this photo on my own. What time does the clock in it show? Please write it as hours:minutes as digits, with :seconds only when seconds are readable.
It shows 4:59
